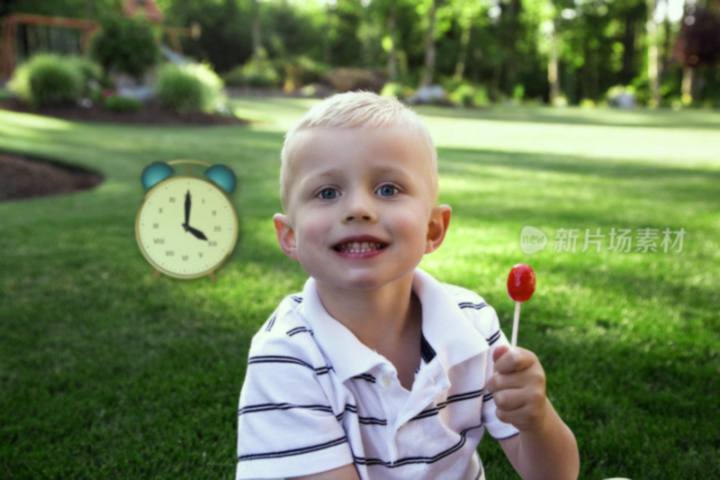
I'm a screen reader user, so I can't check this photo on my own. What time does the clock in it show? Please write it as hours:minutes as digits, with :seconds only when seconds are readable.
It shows 4:00
